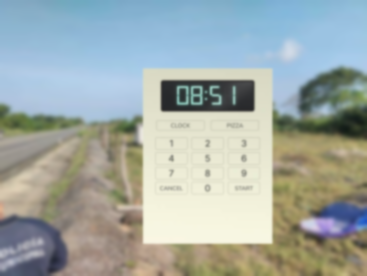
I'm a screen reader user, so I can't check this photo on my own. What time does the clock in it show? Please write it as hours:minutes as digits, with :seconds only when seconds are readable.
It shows 8:51
